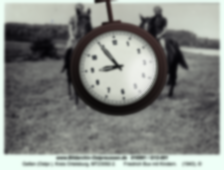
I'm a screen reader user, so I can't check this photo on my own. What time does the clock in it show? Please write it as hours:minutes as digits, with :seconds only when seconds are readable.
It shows 8:55
